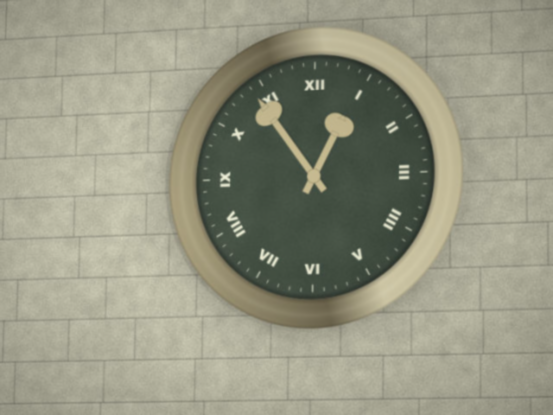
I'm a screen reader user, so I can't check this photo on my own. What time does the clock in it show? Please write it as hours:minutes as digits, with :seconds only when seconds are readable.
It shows 12:54
